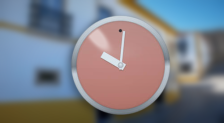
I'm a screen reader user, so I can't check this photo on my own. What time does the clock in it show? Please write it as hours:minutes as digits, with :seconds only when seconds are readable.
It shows 10:01
